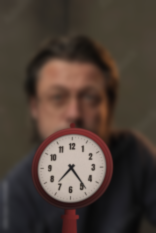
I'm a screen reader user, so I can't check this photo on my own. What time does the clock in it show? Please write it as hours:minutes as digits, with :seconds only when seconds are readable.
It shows 7:24
